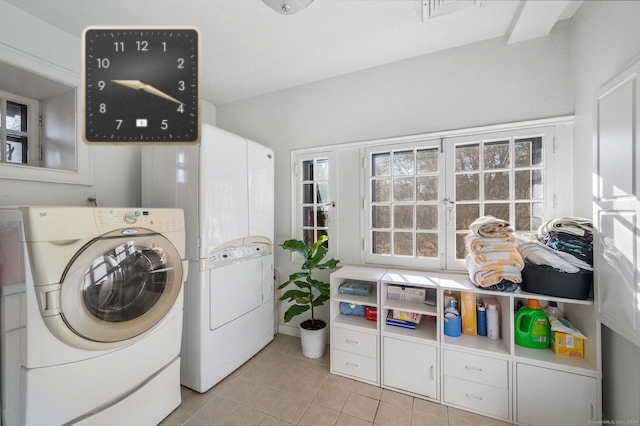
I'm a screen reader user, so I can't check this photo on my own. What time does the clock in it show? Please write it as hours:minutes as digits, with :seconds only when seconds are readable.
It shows 9:19
